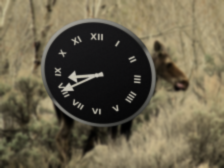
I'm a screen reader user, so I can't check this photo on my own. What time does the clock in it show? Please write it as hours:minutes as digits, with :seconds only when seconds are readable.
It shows 8:40
